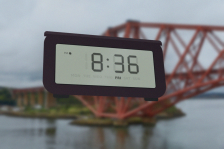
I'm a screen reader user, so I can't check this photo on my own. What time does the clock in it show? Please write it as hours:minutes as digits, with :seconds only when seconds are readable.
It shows 8:36
